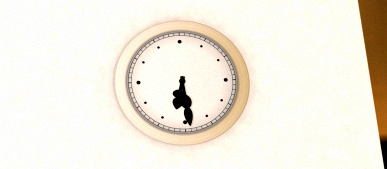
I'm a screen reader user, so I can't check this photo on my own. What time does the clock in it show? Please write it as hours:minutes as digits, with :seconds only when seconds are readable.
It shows 6:29
